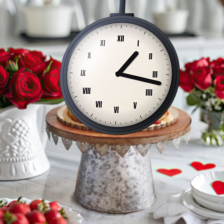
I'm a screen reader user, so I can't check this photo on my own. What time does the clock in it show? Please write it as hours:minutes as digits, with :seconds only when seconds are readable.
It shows 1:17
